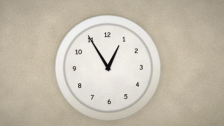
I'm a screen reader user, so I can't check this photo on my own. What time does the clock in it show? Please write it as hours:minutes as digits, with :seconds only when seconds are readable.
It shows 12:55
